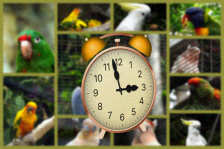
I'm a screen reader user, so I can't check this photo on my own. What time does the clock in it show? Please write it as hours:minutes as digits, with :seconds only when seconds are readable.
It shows 2:58
